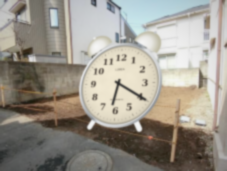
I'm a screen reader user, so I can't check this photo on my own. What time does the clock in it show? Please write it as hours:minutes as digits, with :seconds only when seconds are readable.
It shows 6:20
